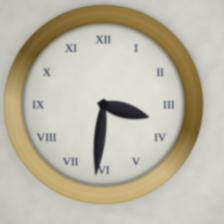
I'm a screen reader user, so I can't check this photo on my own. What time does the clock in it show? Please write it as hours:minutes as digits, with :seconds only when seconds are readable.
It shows 3:31
